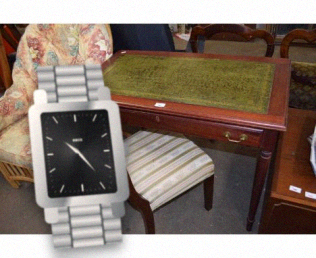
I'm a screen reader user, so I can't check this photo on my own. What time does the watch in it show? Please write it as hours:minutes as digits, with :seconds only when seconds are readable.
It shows 10:24
